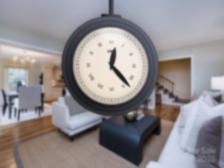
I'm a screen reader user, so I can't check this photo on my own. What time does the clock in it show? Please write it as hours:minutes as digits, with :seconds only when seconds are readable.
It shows 12:23
